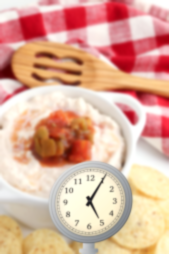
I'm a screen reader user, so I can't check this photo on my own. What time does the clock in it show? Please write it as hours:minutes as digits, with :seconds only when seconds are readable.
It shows 5:05
